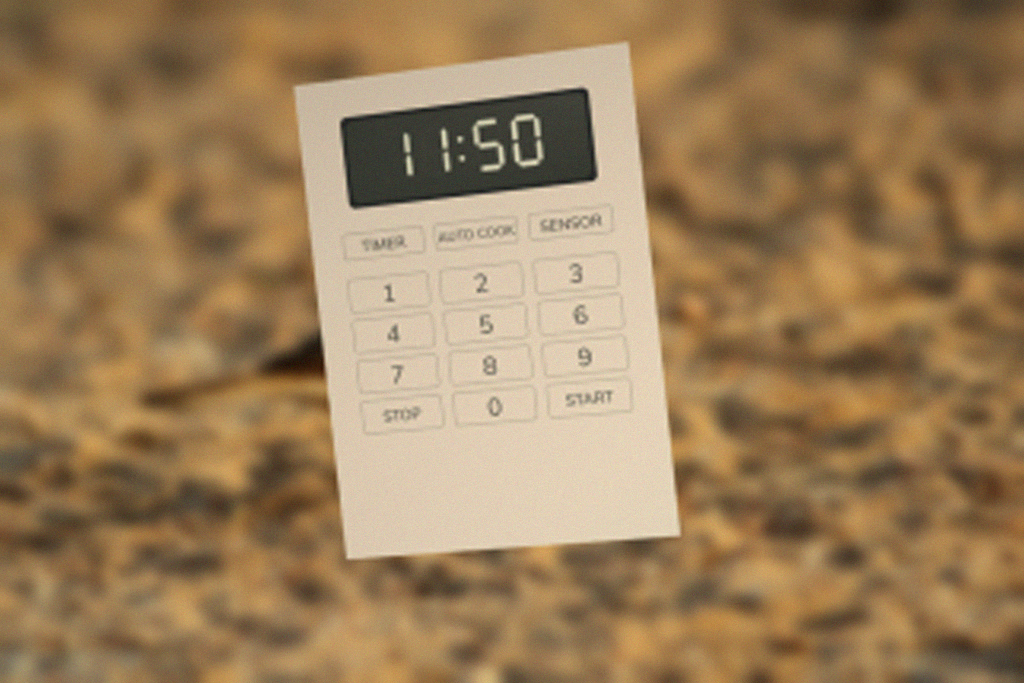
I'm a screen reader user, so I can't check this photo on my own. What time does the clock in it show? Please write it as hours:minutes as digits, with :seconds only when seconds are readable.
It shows 11:50
